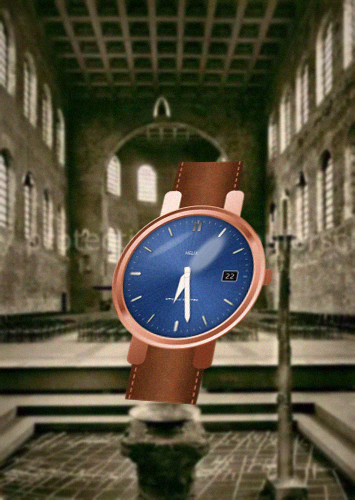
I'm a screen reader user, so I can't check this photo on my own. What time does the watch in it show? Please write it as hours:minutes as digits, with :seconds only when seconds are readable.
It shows 6:28
